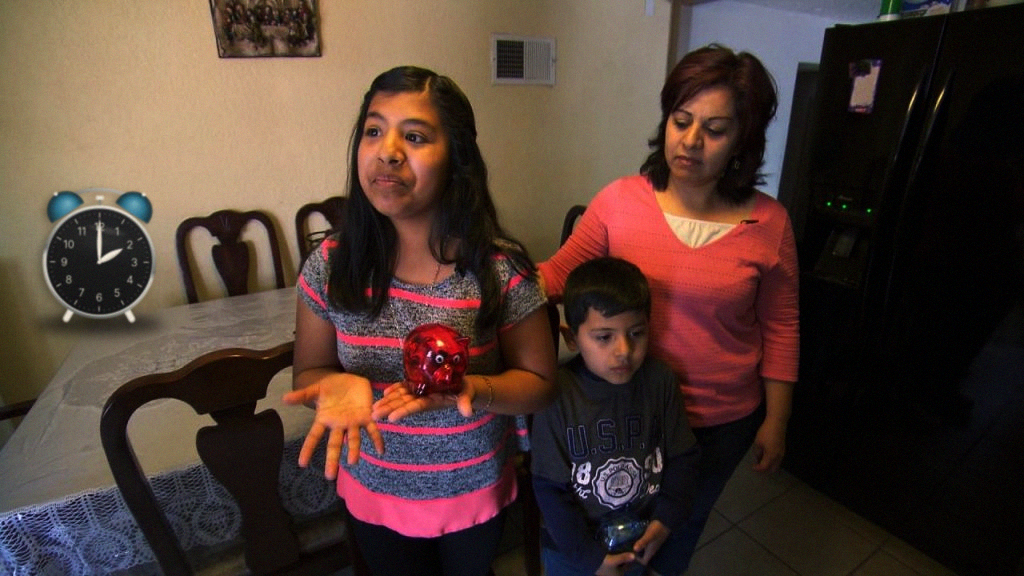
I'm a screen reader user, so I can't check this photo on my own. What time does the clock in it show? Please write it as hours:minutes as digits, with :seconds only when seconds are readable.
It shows 2:00
